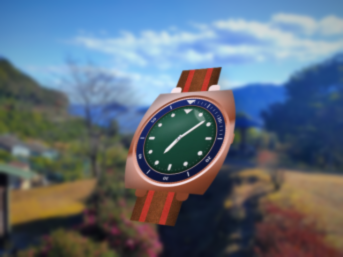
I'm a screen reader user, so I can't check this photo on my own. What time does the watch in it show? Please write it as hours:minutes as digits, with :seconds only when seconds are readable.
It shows 7:08
